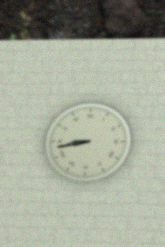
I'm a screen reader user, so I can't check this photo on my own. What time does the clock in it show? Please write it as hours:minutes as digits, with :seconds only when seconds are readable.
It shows 8:43
